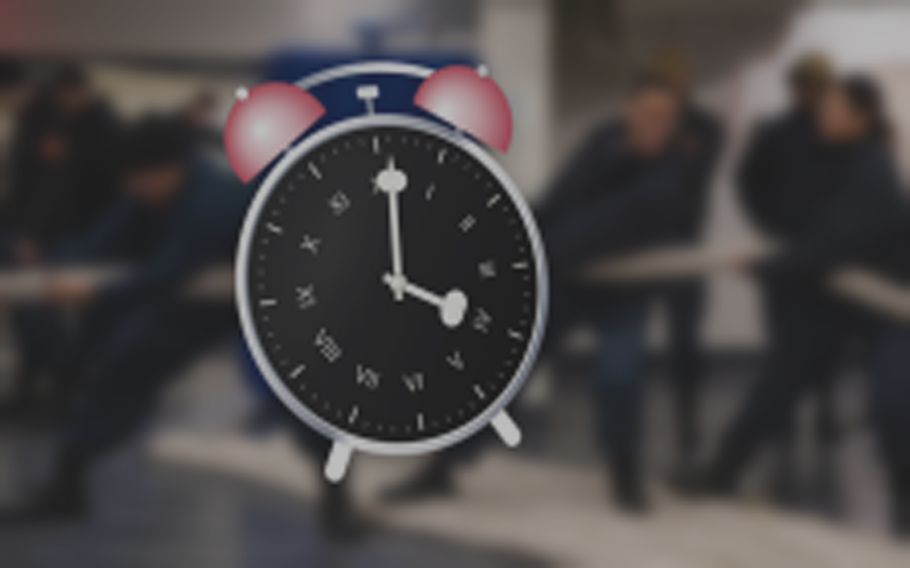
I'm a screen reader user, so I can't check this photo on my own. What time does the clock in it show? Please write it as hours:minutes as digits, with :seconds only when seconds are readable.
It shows 4:01
